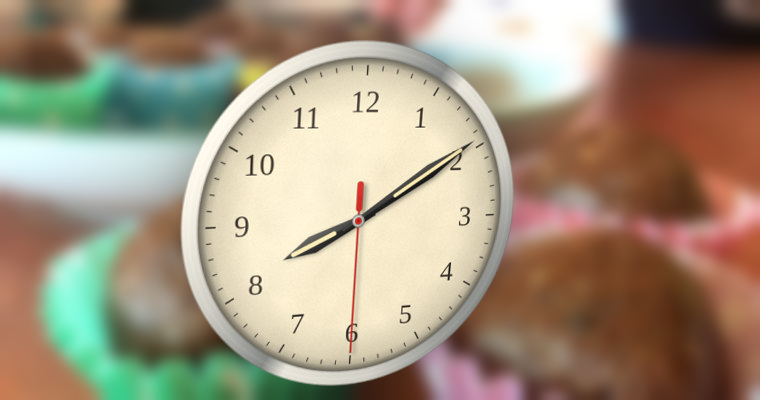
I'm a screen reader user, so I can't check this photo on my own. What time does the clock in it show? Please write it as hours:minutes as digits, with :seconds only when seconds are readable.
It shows 8:09:30
